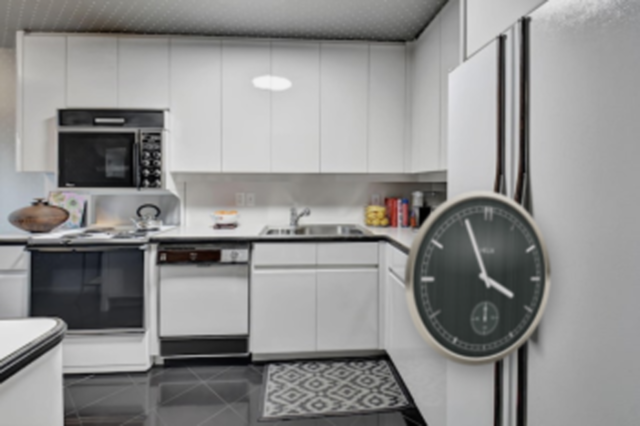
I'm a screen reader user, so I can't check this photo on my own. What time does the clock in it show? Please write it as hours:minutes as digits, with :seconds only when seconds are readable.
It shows 3:56
